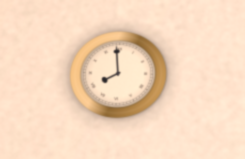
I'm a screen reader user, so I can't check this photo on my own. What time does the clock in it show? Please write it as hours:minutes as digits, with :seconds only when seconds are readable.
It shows 7:59
